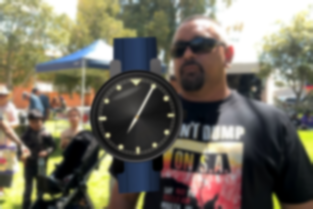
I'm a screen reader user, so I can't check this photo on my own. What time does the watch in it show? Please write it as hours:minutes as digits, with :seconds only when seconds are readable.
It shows 7:05
